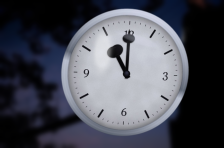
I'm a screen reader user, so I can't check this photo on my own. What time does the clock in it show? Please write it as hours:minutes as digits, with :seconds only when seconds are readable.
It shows 11:00
